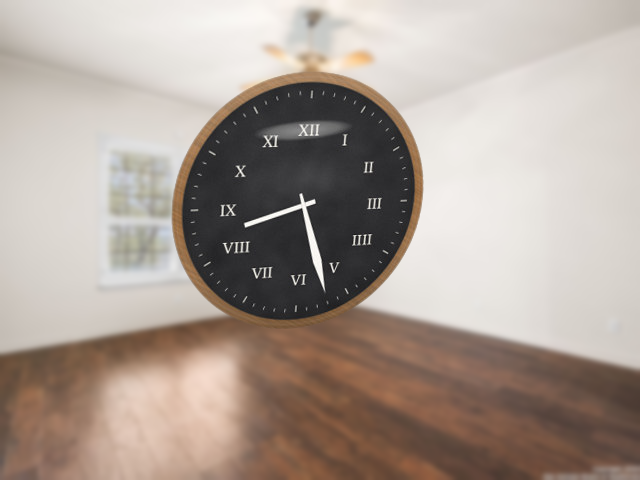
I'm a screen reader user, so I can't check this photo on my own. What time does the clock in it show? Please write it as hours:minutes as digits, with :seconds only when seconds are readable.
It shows 8:27
